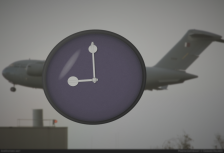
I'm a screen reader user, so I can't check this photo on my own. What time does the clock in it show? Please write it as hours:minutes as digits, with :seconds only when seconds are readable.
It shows 9:00
